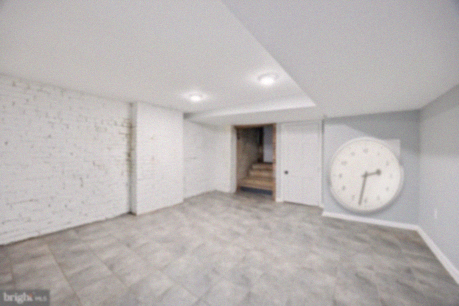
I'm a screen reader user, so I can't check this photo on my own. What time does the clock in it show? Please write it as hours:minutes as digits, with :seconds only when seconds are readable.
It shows 2:32
